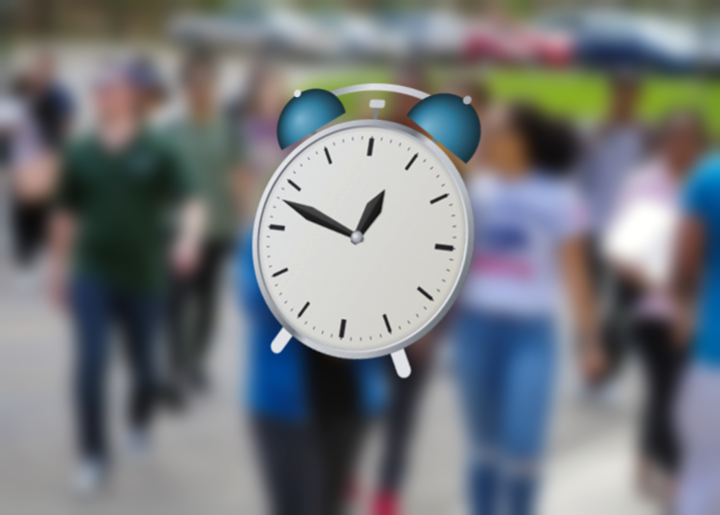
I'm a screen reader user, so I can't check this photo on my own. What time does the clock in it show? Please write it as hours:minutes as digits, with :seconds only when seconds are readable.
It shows 12:48
